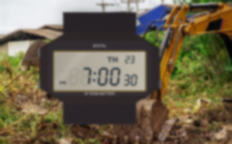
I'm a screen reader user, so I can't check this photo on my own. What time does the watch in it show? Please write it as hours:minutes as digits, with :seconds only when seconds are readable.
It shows 7:00:30
